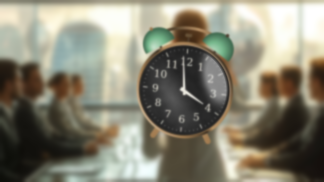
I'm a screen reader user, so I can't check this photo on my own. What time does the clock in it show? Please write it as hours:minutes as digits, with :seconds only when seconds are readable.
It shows 3:59
